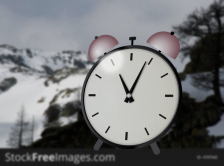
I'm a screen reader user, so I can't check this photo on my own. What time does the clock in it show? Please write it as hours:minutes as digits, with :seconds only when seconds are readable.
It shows 11:04
